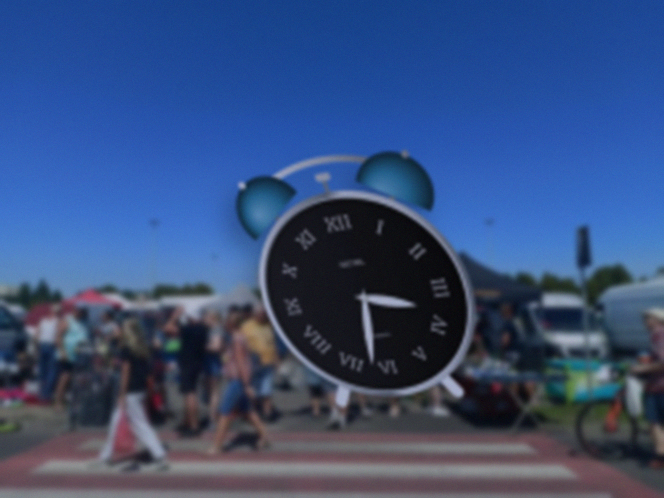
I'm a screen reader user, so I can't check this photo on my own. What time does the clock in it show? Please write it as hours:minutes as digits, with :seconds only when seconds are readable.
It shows 3:32
